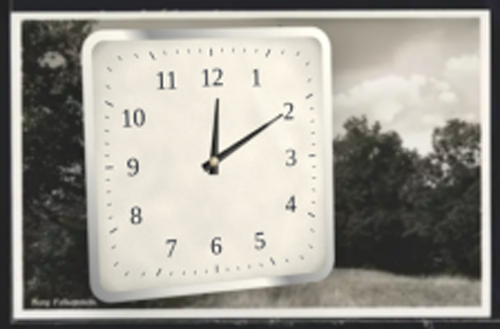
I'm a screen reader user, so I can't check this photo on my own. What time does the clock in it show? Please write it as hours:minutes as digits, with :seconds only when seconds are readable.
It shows 12:10
